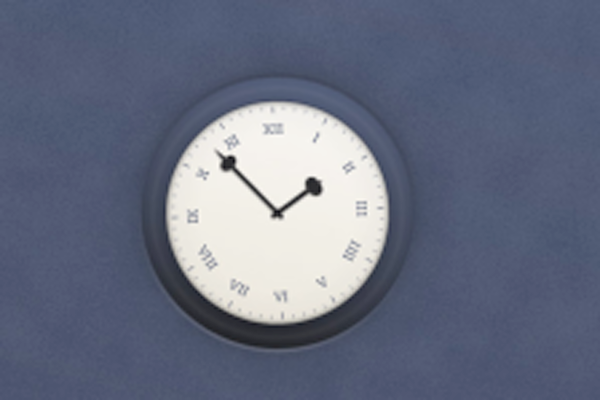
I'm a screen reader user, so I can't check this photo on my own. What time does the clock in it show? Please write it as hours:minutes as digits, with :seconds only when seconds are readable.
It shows 1:53
